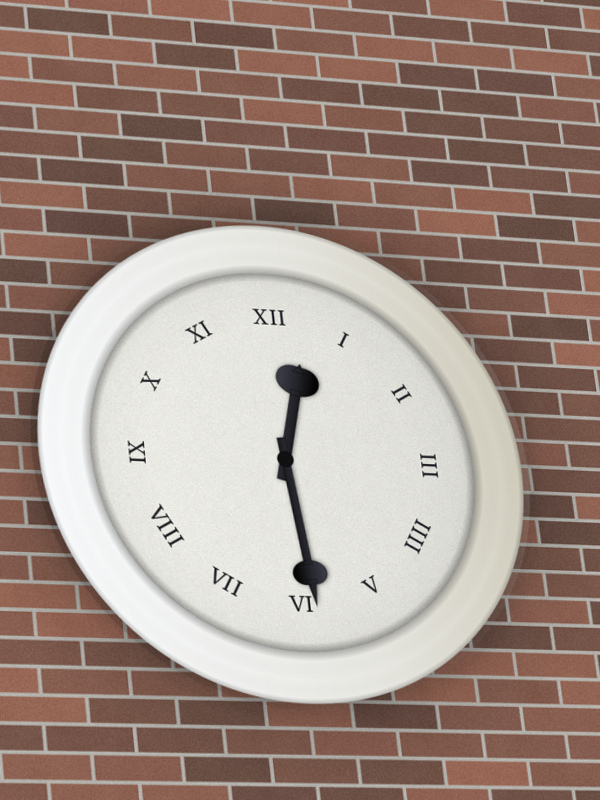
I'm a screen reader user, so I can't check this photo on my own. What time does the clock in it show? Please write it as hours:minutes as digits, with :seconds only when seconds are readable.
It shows 12:29
